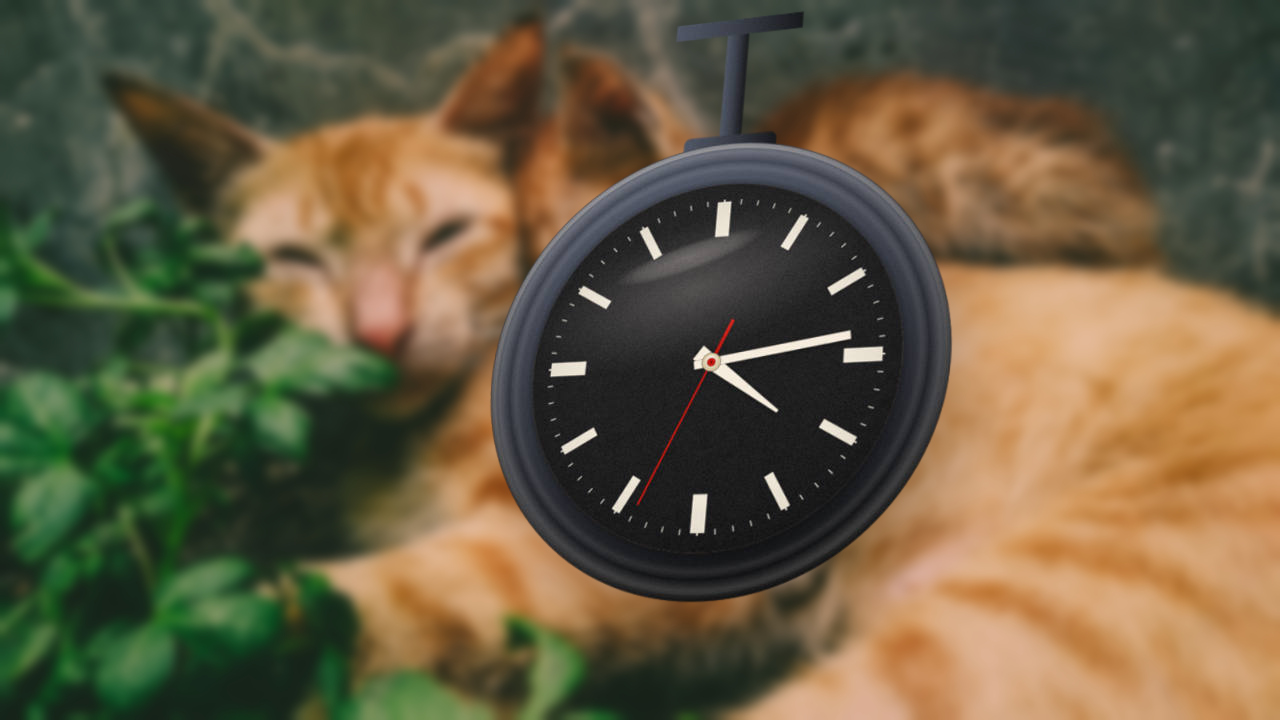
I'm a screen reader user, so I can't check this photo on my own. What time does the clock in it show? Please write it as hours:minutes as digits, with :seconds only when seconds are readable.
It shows 4:13:34
